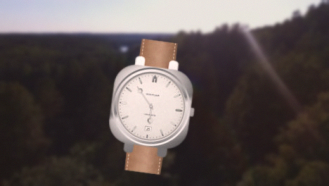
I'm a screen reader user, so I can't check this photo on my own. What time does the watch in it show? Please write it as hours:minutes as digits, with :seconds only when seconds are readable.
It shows 5:53
